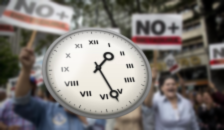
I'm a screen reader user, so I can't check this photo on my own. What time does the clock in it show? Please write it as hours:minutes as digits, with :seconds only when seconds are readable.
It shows 1:27
